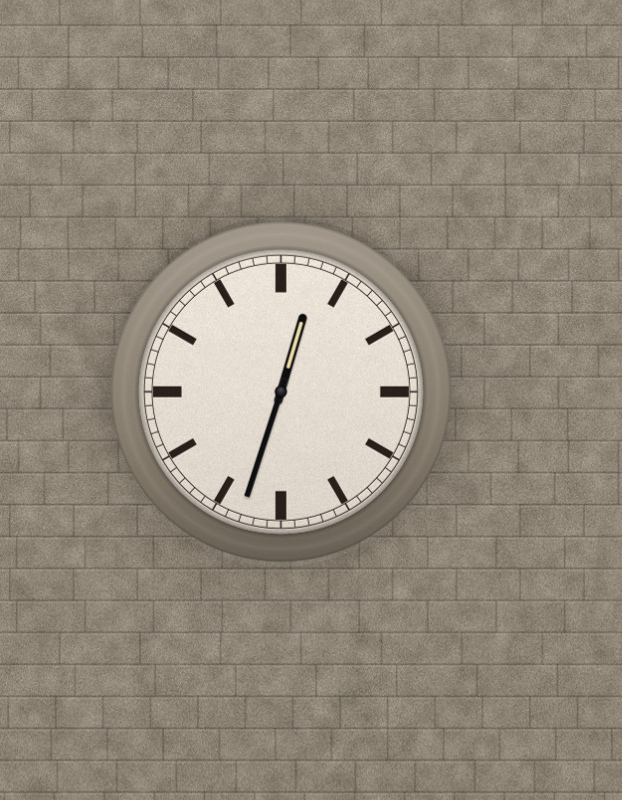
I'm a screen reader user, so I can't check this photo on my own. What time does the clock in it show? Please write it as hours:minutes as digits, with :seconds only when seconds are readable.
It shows 12:33
